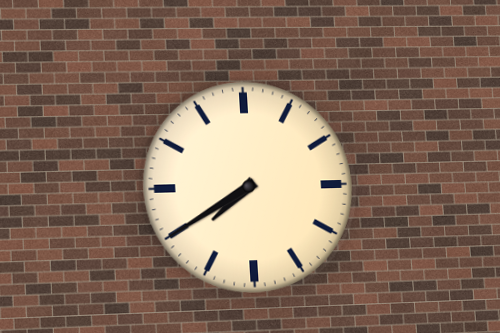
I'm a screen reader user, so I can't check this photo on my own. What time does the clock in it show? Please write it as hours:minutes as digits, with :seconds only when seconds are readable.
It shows 7:40
